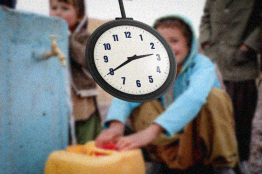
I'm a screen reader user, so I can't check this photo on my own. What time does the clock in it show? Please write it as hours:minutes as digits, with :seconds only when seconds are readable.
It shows 2:40
